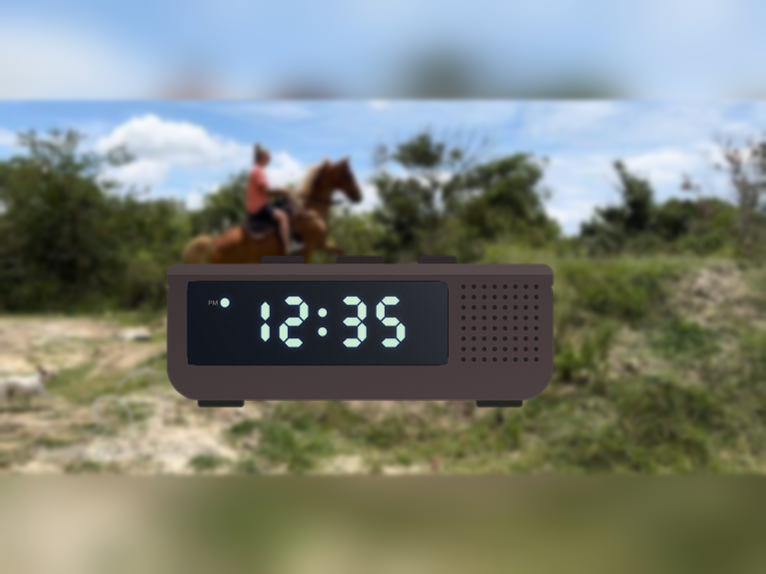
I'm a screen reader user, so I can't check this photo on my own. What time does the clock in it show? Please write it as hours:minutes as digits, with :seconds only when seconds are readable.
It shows 12:35
